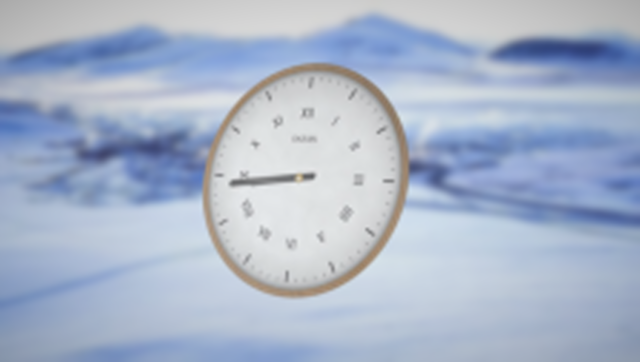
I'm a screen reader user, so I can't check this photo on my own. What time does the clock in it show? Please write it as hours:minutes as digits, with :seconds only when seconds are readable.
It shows 8:44
